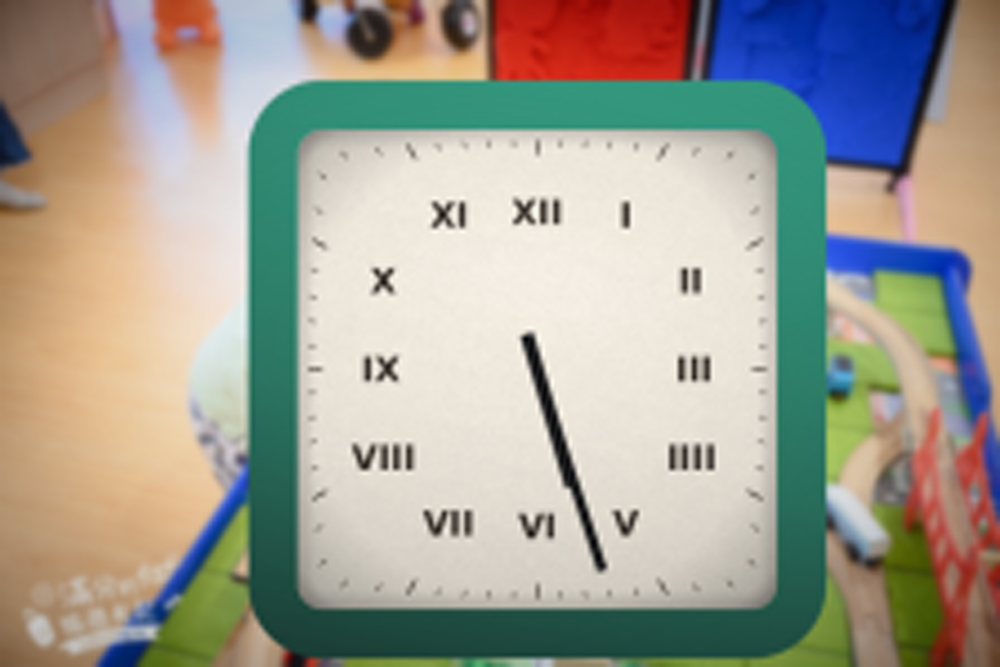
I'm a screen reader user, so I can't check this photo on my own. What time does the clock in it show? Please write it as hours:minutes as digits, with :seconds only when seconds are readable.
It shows 5:27
